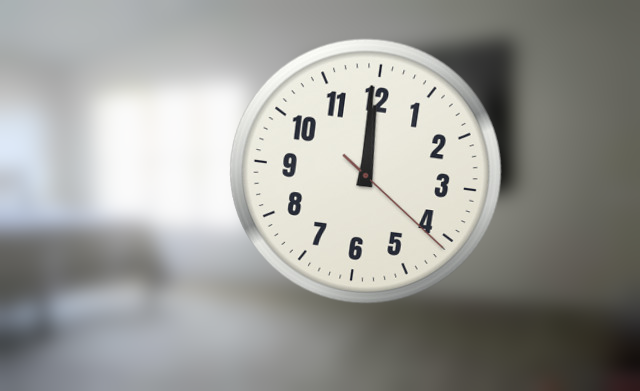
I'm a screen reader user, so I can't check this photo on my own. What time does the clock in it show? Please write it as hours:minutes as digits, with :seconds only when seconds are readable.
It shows 11:59:21
